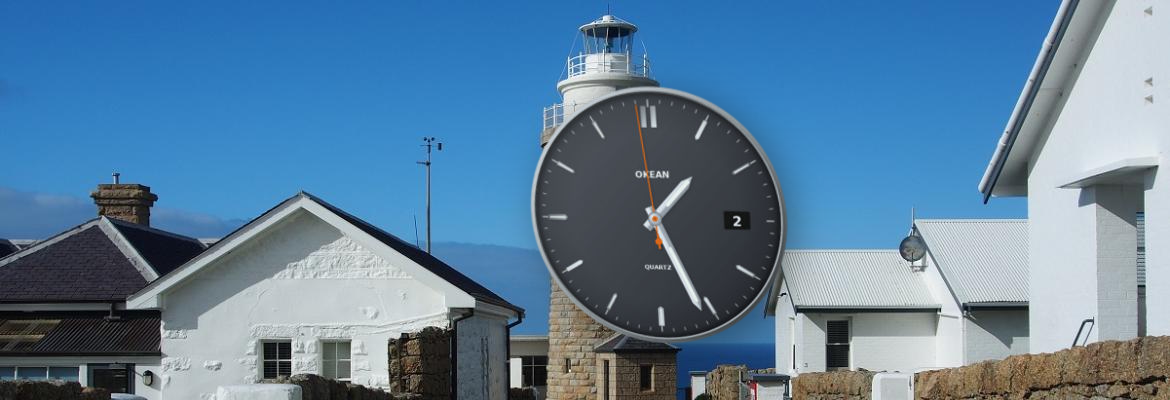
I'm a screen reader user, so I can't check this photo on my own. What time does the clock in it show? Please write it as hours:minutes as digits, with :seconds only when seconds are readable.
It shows 1:25:59
